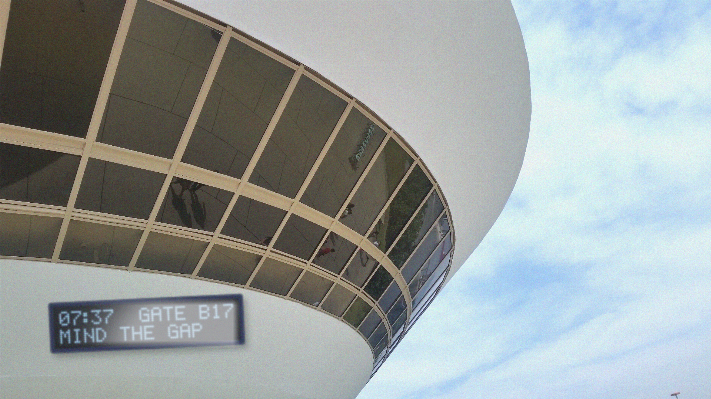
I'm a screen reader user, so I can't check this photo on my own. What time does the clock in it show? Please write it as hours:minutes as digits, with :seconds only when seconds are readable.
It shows 7:37
